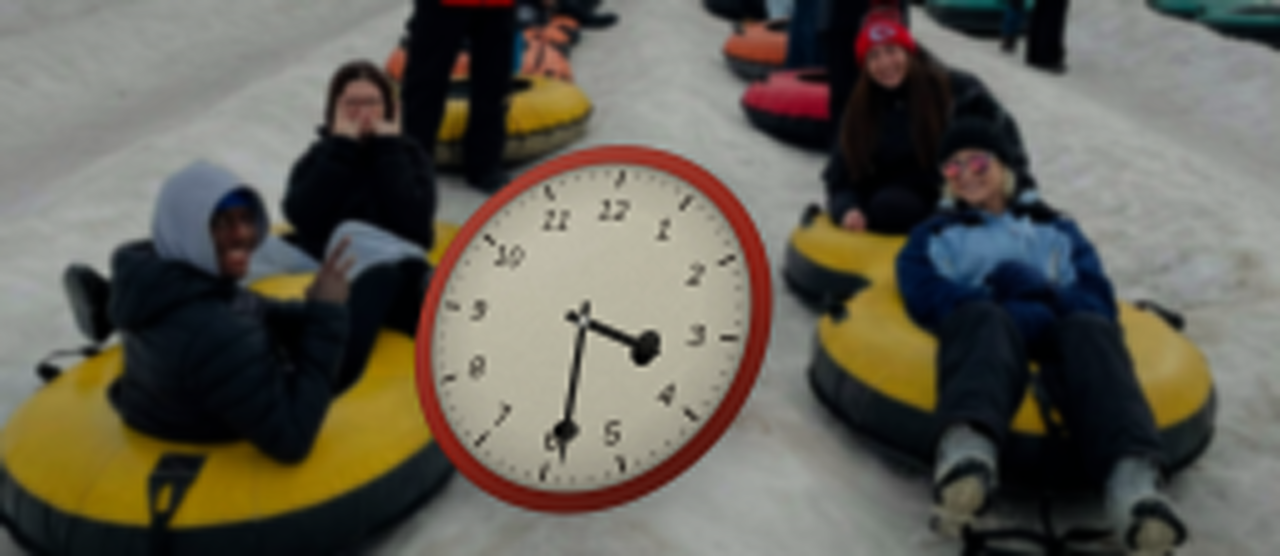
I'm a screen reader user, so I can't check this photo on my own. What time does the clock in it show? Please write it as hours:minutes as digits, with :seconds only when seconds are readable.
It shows 3:29
